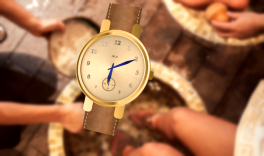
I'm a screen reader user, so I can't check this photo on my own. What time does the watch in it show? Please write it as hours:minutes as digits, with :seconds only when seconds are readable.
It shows 6:10
